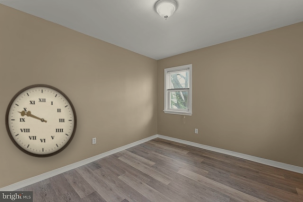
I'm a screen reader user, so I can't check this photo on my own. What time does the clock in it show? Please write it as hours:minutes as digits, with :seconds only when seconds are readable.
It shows 9:48
